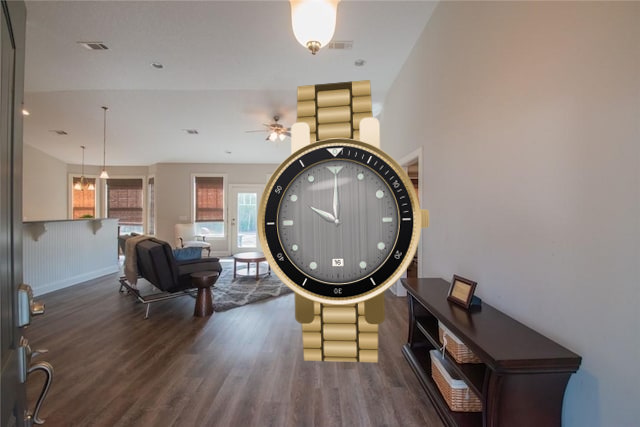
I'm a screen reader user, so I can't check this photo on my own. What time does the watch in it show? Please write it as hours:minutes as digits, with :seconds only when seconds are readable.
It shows 10:00
